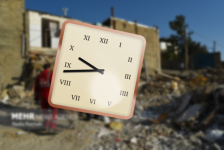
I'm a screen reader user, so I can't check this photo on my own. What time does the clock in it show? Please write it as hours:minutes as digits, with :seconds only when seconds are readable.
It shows 9:43
